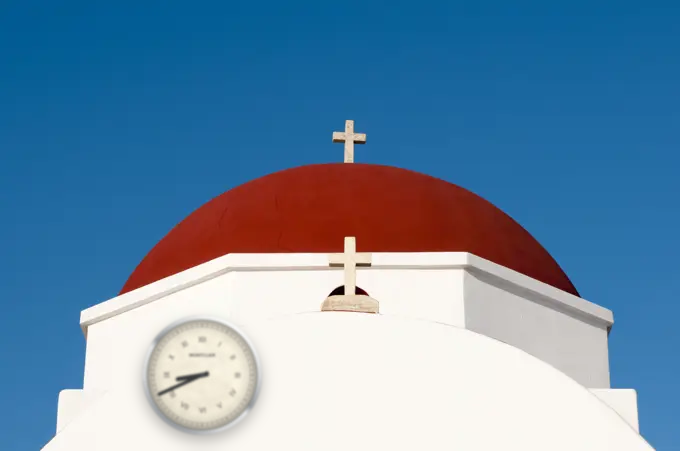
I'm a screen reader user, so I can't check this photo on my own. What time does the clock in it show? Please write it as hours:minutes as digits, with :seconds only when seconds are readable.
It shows 8:41
